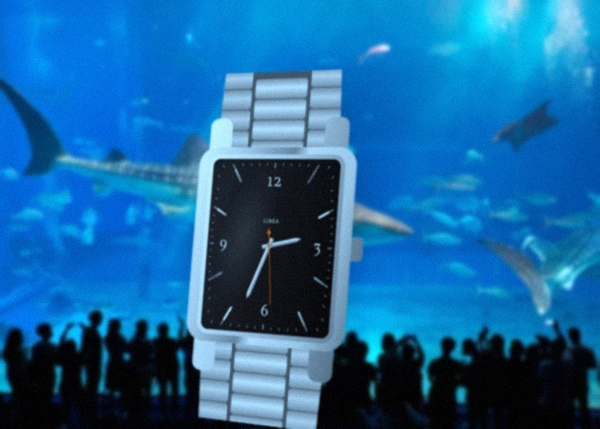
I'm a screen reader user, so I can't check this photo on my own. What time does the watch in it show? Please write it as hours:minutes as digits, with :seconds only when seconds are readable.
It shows 2:33:29
